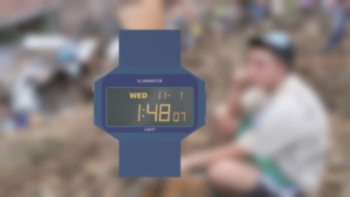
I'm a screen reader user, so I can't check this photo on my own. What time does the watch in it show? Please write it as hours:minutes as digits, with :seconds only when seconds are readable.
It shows 1:48
